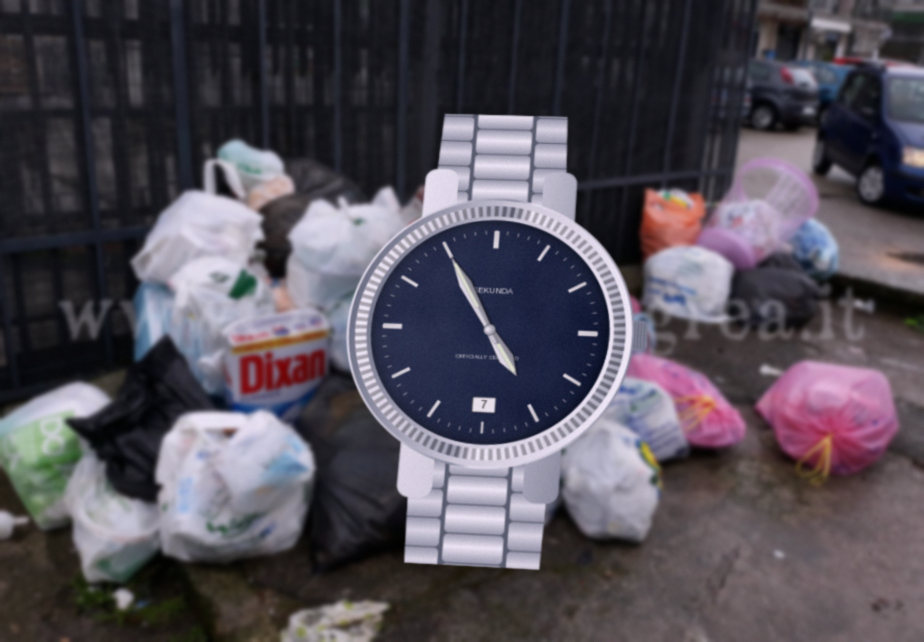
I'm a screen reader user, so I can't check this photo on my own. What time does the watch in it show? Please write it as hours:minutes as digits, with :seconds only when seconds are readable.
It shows 4:55
